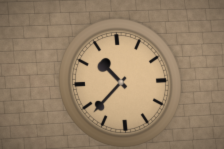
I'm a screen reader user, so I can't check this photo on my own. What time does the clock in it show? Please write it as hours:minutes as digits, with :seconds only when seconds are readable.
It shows 10:38
